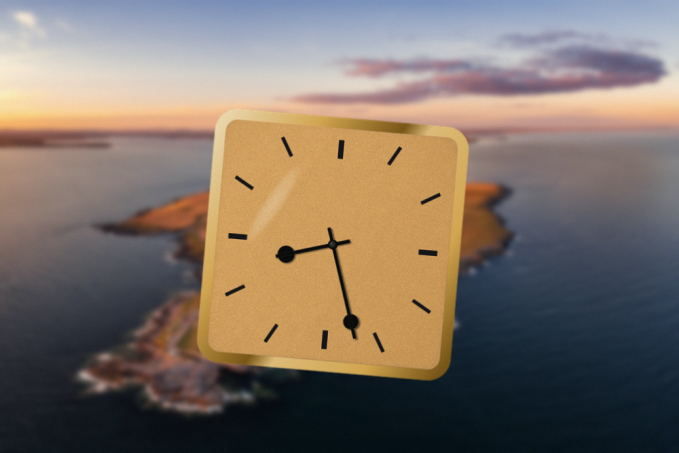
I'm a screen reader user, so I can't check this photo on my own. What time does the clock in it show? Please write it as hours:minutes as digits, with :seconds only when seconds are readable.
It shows 8:27
